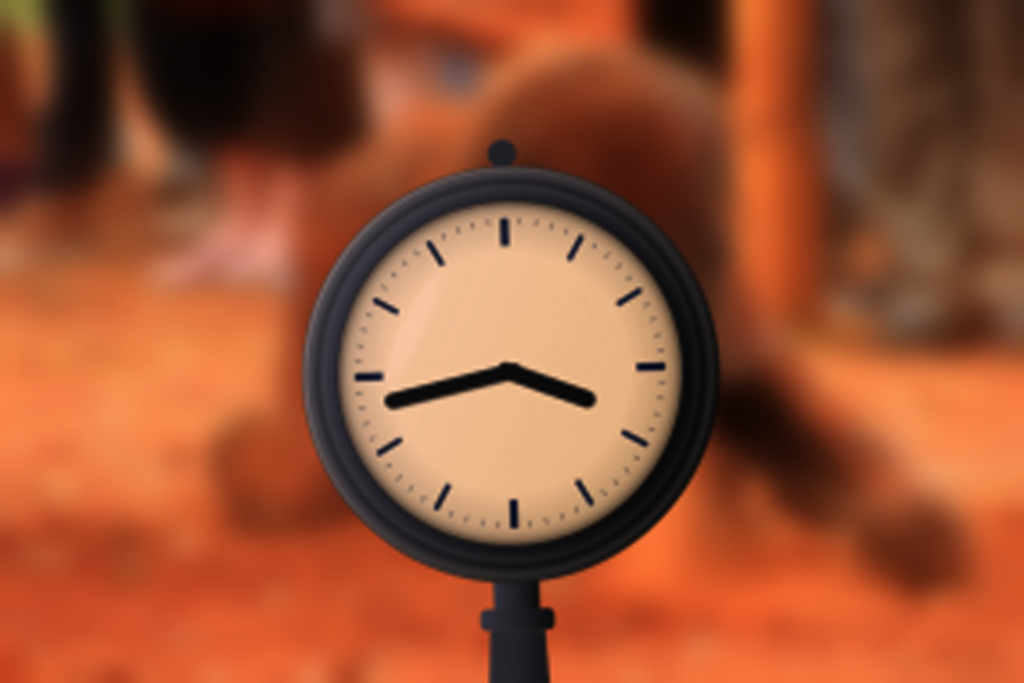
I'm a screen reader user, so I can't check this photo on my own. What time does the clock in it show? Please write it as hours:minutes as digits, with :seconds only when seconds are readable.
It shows 3:43
